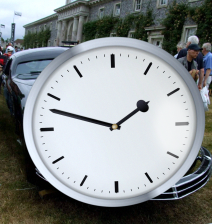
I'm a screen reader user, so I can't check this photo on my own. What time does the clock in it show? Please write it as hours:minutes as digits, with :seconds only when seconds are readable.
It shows 1:48
